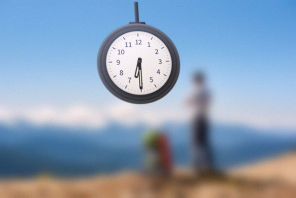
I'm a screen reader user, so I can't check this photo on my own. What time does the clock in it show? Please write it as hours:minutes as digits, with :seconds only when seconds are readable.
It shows 6:30
